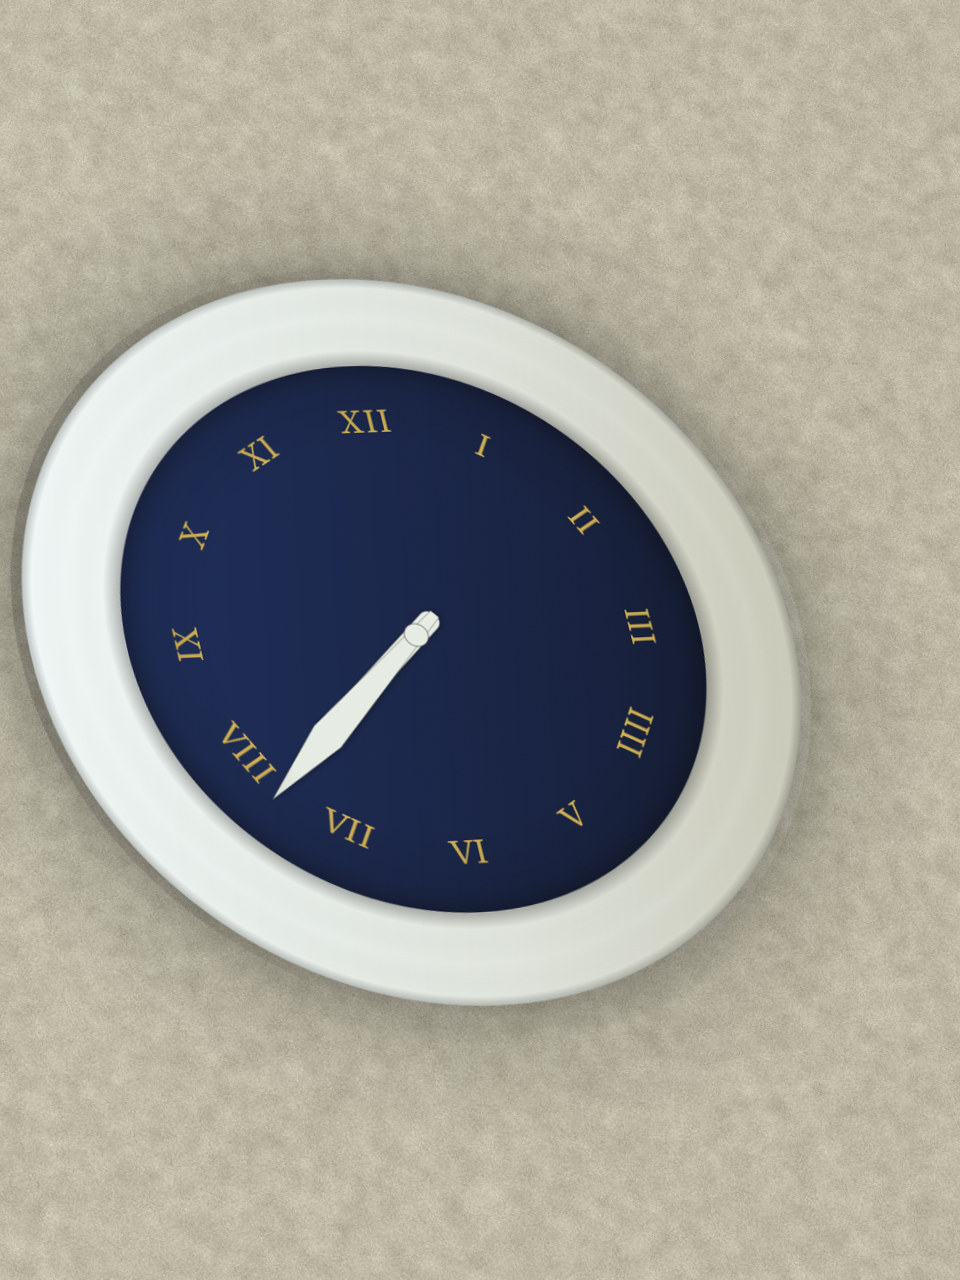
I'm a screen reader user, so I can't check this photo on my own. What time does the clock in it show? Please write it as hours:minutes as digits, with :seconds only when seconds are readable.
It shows 7:38
